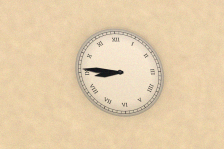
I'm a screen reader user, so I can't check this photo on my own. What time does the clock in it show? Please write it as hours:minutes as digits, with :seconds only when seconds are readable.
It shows 8:46
